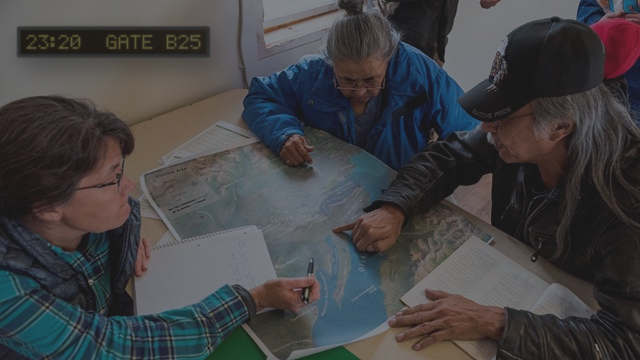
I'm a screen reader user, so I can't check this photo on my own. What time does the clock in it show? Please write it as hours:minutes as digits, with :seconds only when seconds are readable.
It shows 23:20
